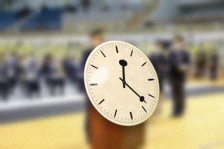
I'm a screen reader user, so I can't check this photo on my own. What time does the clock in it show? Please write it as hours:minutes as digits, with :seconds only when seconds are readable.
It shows 12:23
